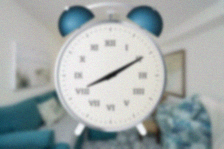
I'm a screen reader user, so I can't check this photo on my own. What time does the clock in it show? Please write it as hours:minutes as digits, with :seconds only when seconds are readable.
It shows 8:10
